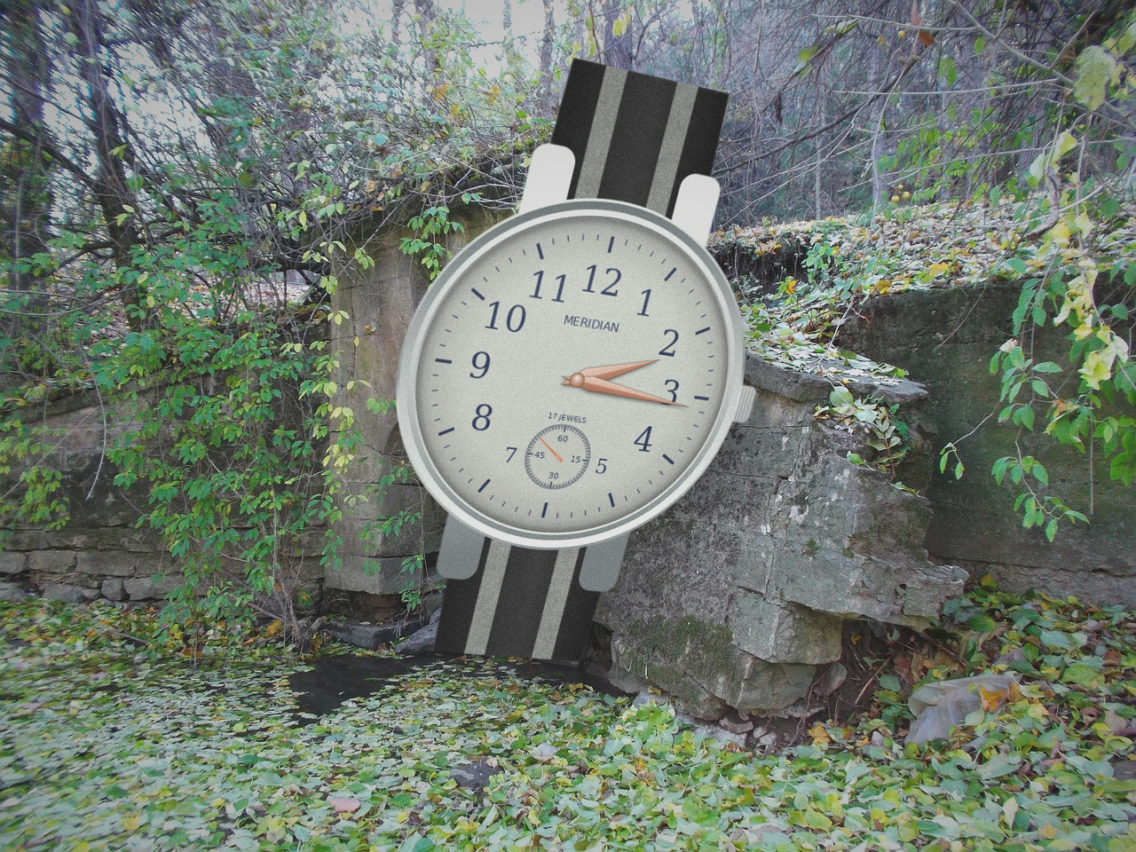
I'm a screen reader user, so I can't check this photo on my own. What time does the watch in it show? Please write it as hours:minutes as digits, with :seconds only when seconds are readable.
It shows 2:15:51
